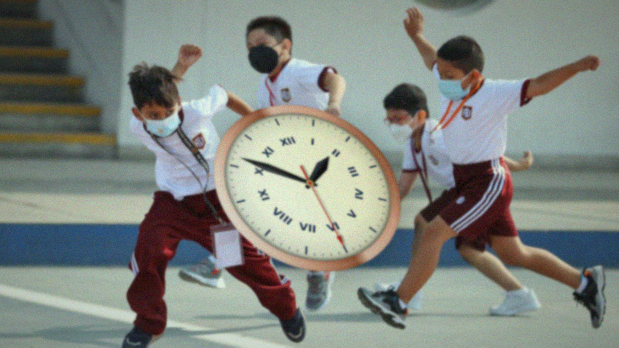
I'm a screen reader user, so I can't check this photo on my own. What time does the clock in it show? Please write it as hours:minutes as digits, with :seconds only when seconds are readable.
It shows 1:51:30
